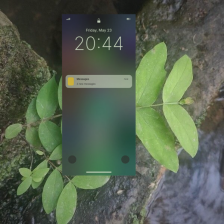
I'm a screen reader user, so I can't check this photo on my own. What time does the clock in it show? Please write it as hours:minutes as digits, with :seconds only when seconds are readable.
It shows 20:44
